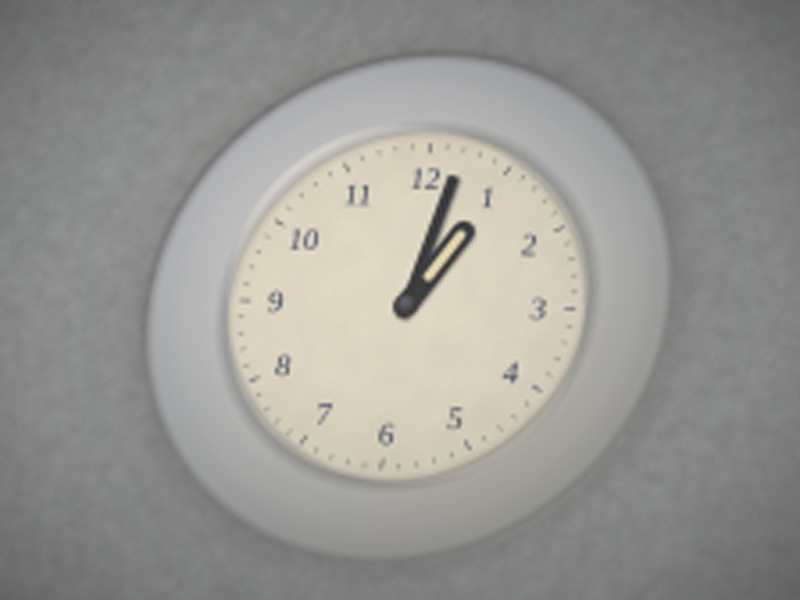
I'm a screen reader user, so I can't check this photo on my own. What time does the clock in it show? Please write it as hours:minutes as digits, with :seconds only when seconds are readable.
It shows 1:02
